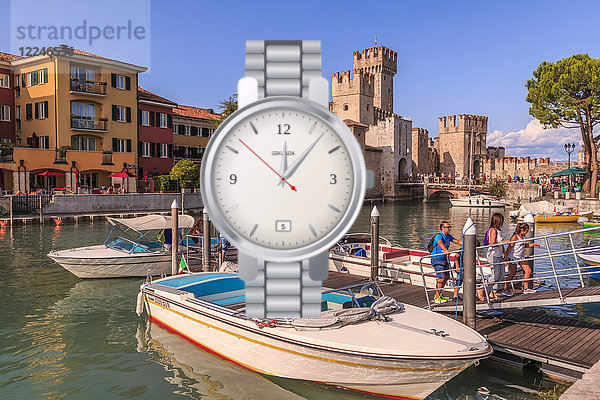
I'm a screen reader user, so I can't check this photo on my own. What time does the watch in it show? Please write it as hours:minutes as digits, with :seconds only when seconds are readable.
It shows 12:06:52
